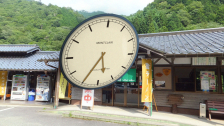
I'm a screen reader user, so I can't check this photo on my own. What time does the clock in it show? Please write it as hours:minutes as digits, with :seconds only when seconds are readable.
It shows 5:35
